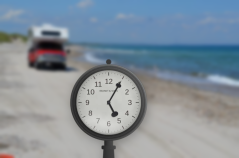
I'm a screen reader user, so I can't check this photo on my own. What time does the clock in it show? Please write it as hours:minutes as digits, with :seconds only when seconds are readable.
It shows 5:05
